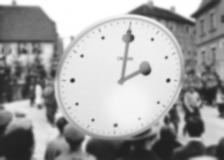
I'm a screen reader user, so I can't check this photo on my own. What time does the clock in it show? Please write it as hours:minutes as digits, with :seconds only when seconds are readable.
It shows 2:00
